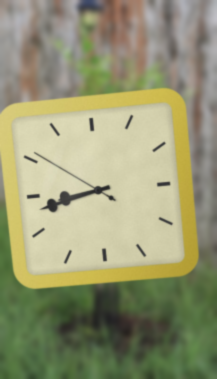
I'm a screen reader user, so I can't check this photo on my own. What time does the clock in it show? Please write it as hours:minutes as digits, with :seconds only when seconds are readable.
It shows 8:42:51
